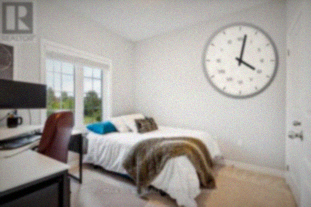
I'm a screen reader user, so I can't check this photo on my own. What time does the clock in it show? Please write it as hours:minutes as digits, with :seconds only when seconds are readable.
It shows 4:02
